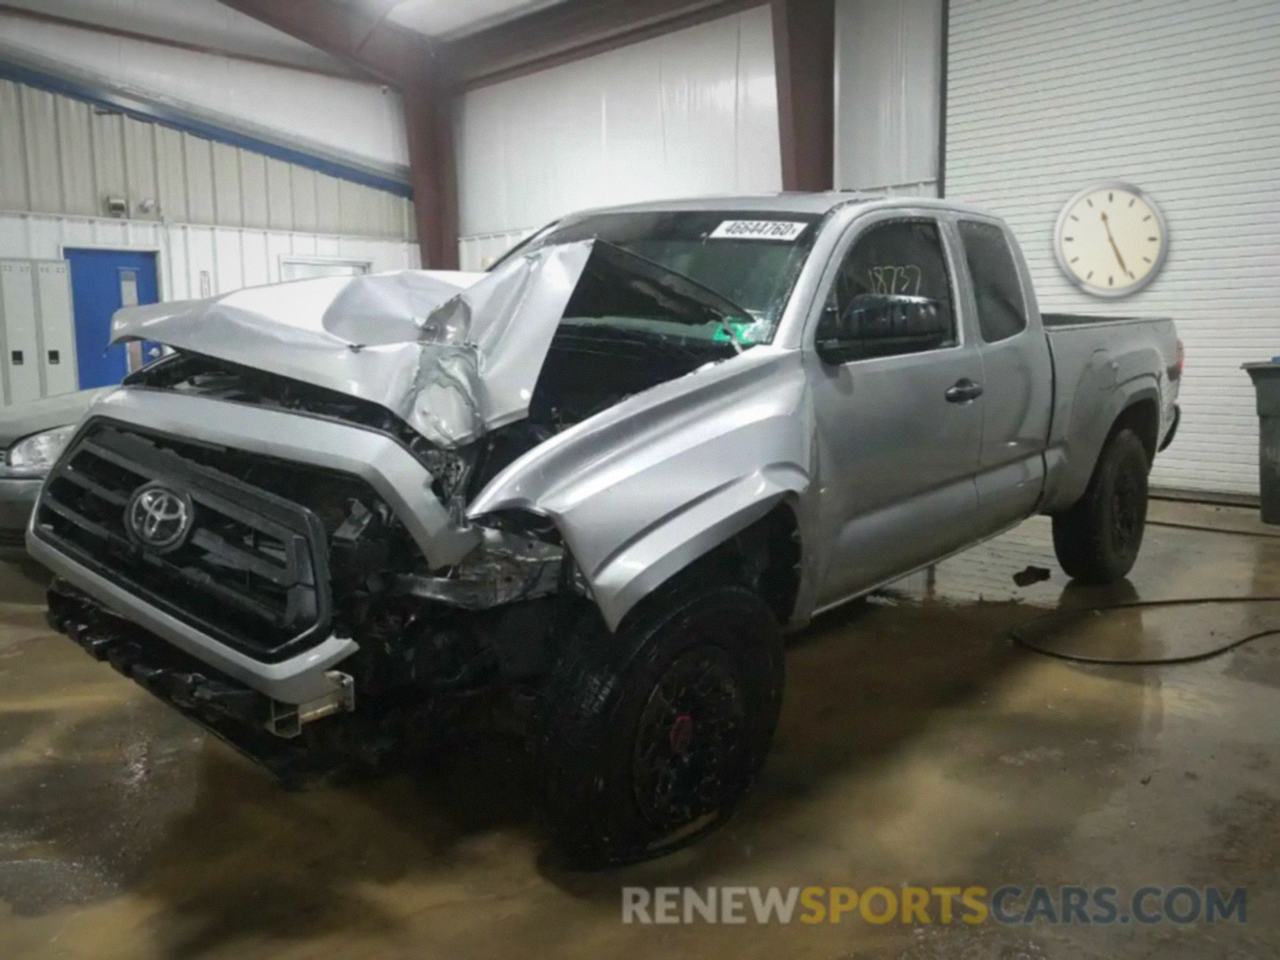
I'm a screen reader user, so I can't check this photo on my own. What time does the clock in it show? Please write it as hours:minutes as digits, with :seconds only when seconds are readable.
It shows 11:26
